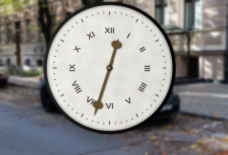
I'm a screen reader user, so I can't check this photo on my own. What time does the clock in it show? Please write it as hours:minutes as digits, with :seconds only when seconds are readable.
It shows 12:33
